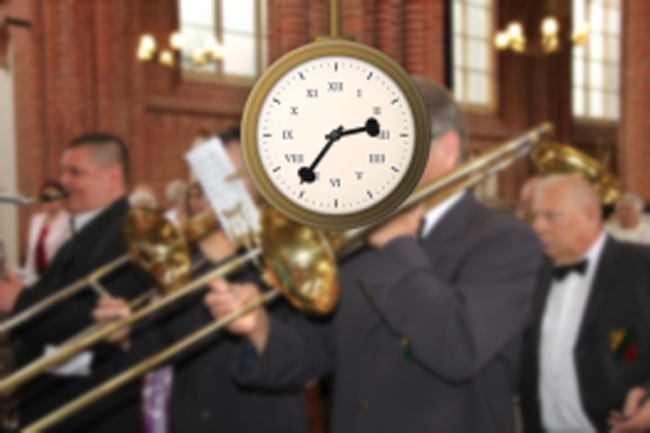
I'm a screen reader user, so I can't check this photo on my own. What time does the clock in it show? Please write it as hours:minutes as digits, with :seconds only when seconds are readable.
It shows 2:36
